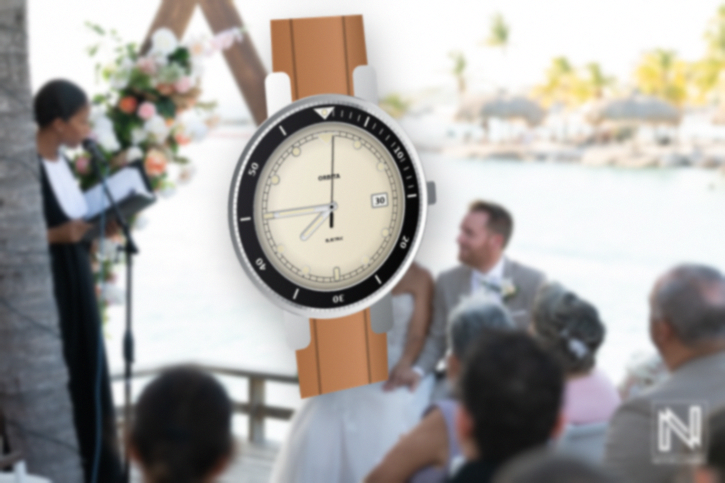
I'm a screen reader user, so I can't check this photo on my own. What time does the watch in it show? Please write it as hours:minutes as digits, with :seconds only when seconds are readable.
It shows 7:45:01
